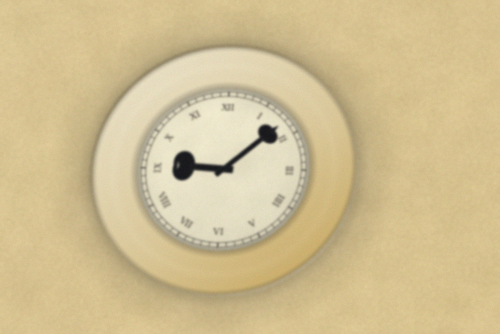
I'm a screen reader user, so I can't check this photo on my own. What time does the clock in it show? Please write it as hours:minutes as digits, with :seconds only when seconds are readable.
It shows 9:08
